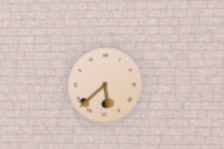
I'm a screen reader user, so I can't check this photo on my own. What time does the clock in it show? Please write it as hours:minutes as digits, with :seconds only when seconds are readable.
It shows 5:38
